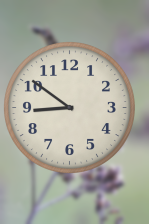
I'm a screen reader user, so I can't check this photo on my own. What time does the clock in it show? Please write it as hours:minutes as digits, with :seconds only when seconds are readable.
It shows 8:51
